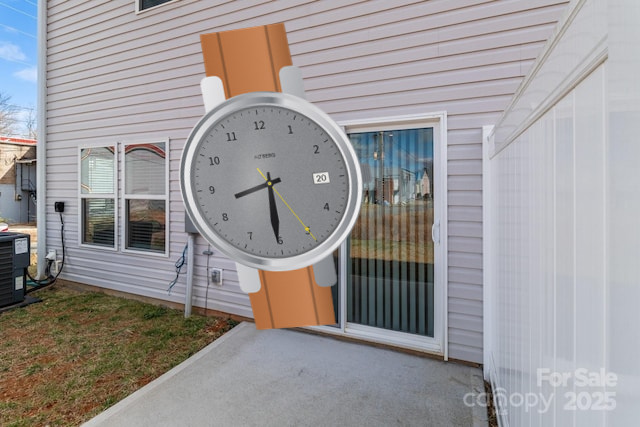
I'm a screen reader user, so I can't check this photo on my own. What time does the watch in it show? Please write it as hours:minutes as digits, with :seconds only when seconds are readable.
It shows 8:30:25
